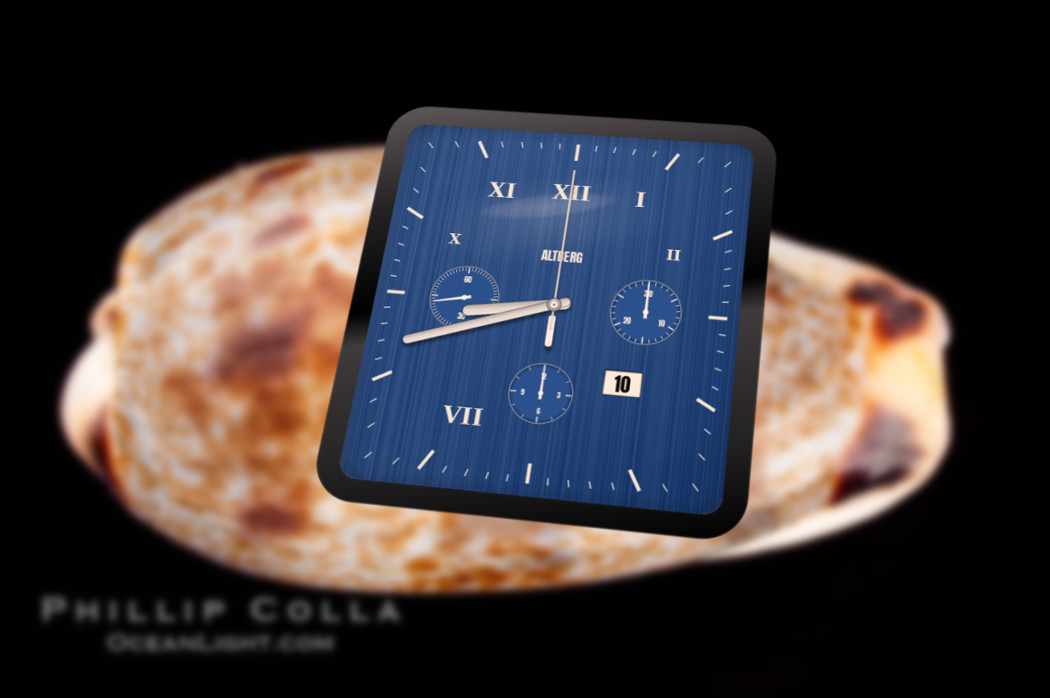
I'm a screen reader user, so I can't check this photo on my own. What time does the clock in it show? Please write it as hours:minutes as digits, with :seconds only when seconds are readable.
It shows 8:41:43
